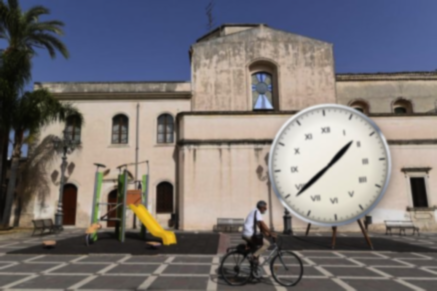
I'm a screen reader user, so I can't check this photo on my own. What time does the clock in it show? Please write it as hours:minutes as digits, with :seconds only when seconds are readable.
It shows 1:39
